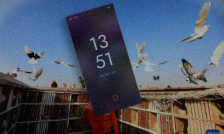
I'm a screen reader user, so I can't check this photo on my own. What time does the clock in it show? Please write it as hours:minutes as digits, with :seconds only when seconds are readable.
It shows 13:51
